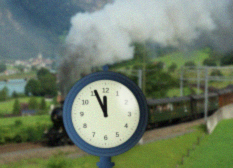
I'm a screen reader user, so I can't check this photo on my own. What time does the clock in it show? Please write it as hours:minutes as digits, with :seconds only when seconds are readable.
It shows 11:56
